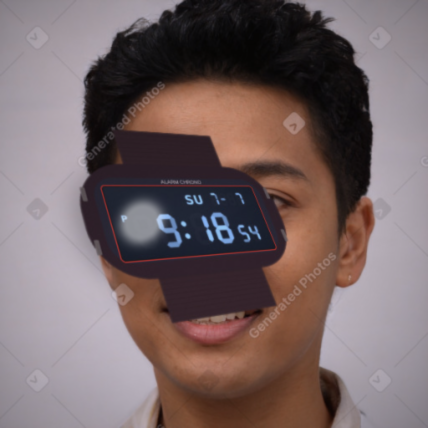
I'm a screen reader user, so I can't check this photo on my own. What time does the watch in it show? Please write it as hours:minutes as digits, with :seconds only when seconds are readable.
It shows 9:18:54
